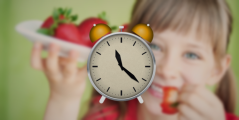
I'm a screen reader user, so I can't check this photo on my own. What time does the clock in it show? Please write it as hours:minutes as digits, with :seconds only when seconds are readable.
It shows 11:22
